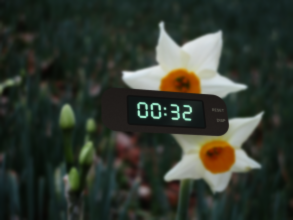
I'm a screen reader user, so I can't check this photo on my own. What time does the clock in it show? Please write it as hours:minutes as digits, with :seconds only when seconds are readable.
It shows 0:32
